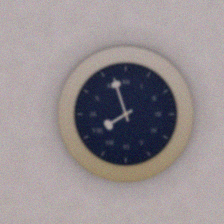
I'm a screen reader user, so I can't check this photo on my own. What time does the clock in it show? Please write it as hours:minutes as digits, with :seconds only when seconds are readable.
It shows 7:57
